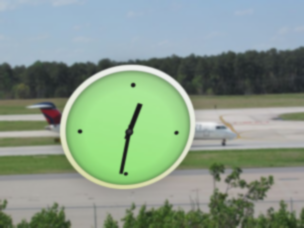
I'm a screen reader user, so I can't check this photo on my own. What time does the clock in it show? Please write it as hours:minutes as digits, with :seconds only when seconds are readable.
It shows 12:31
